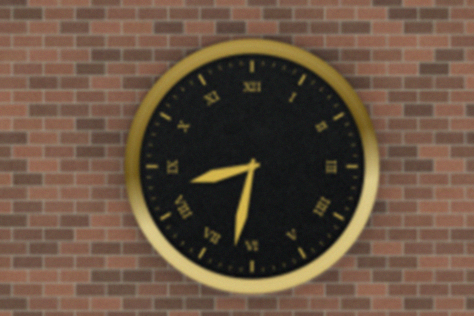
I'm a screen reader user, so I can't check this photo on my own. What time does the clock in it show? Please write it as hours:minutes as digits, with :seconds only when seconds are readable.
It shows 8:32
